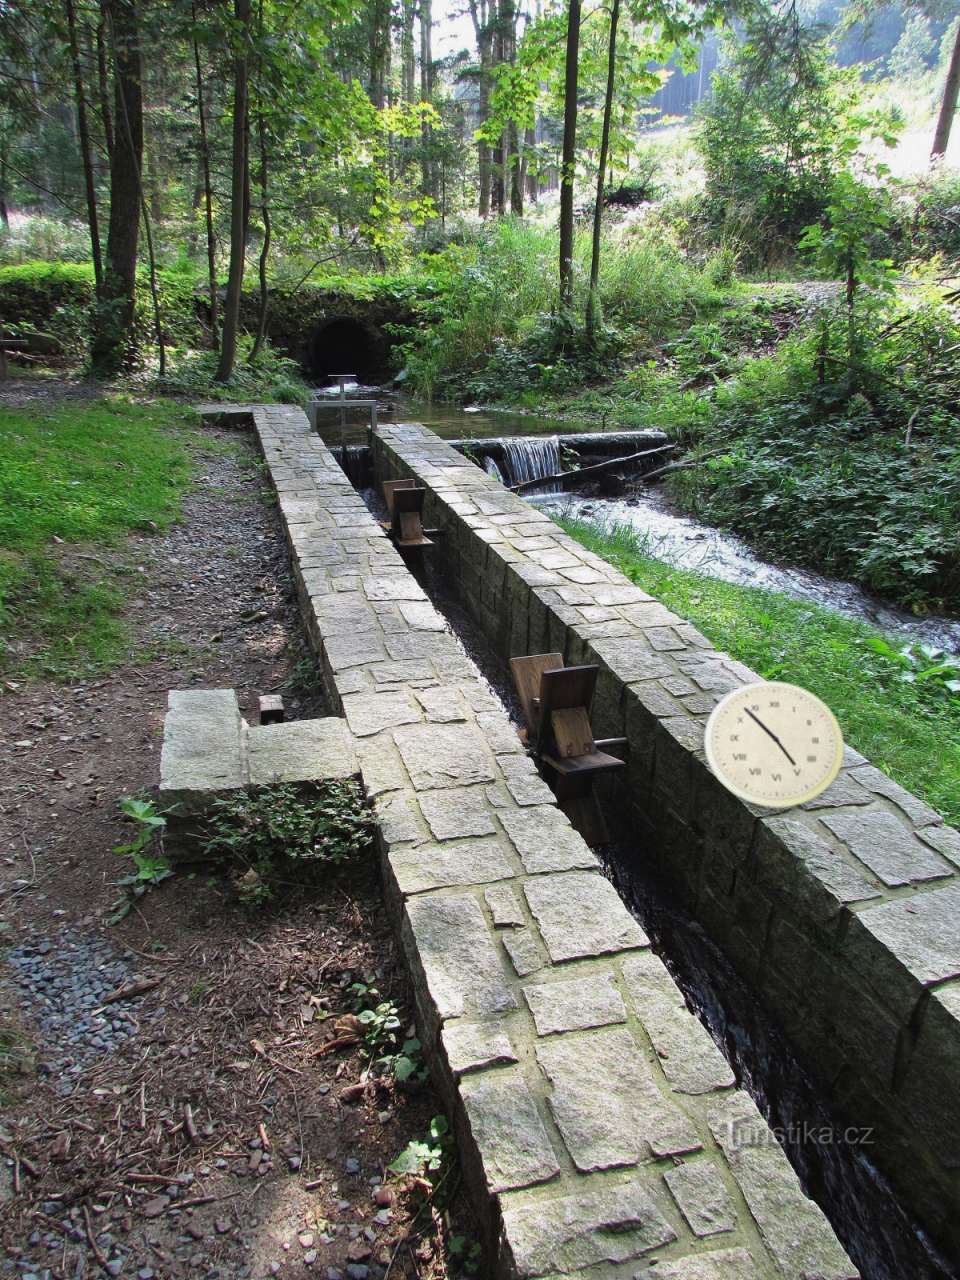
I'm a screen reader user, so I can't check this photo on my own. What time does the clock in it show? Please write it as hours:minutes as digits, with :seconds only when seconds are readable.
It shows 4:53
